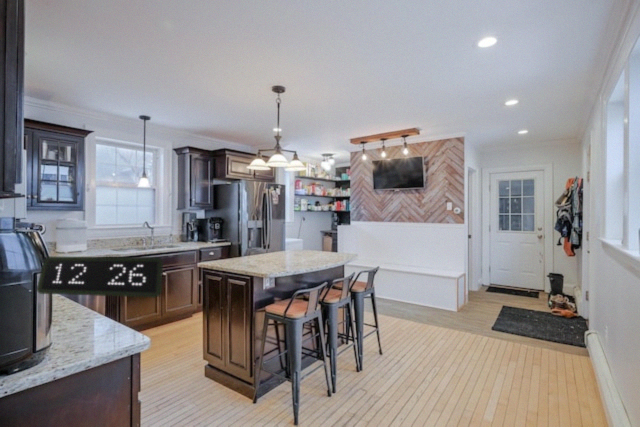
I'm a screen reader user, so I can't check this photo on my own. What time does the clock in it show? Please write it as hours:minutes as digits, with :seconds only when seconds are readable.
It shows 12:26
